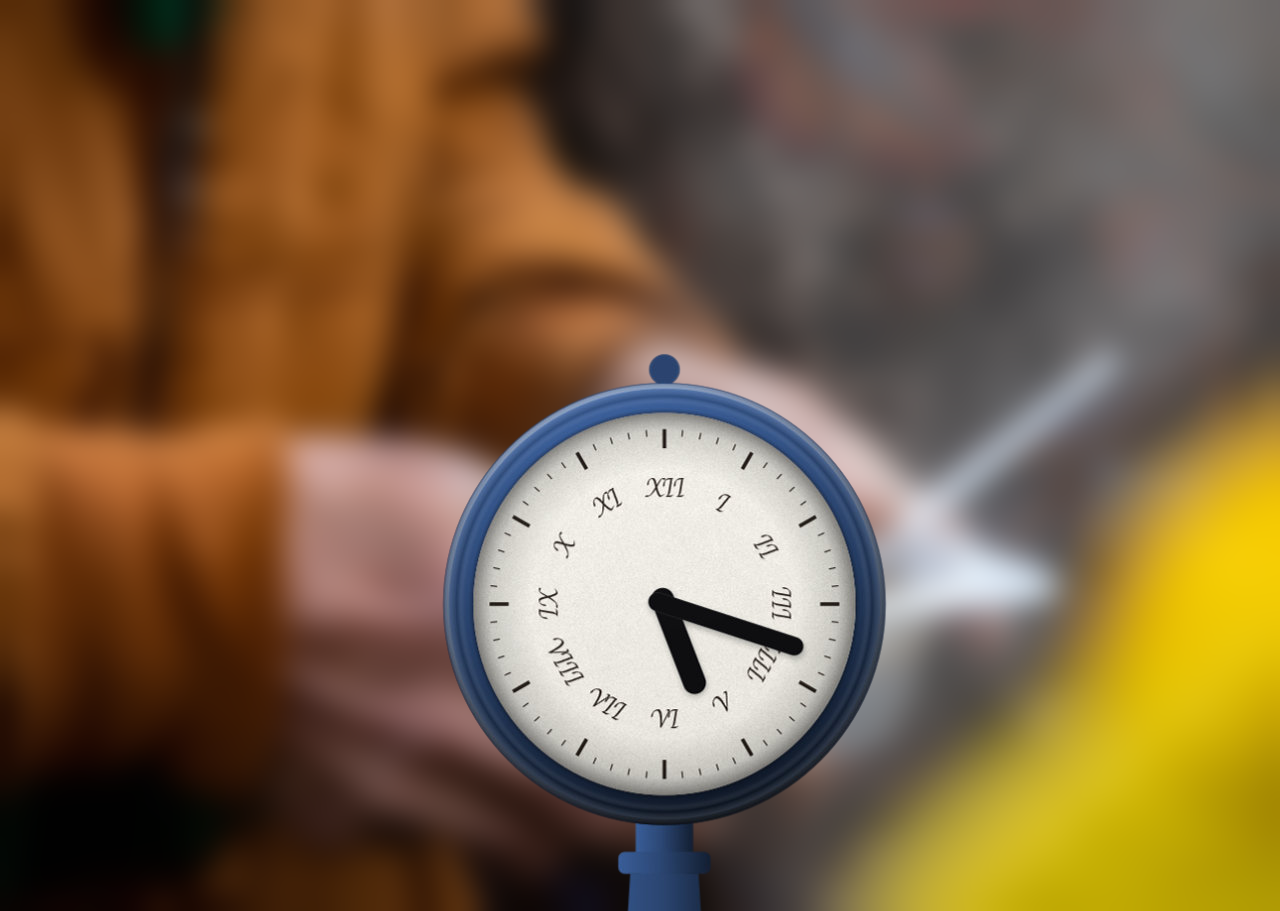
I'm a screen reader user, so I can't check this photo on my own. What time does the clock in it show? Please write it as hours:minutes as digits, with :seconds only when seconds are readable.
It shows 5:18
